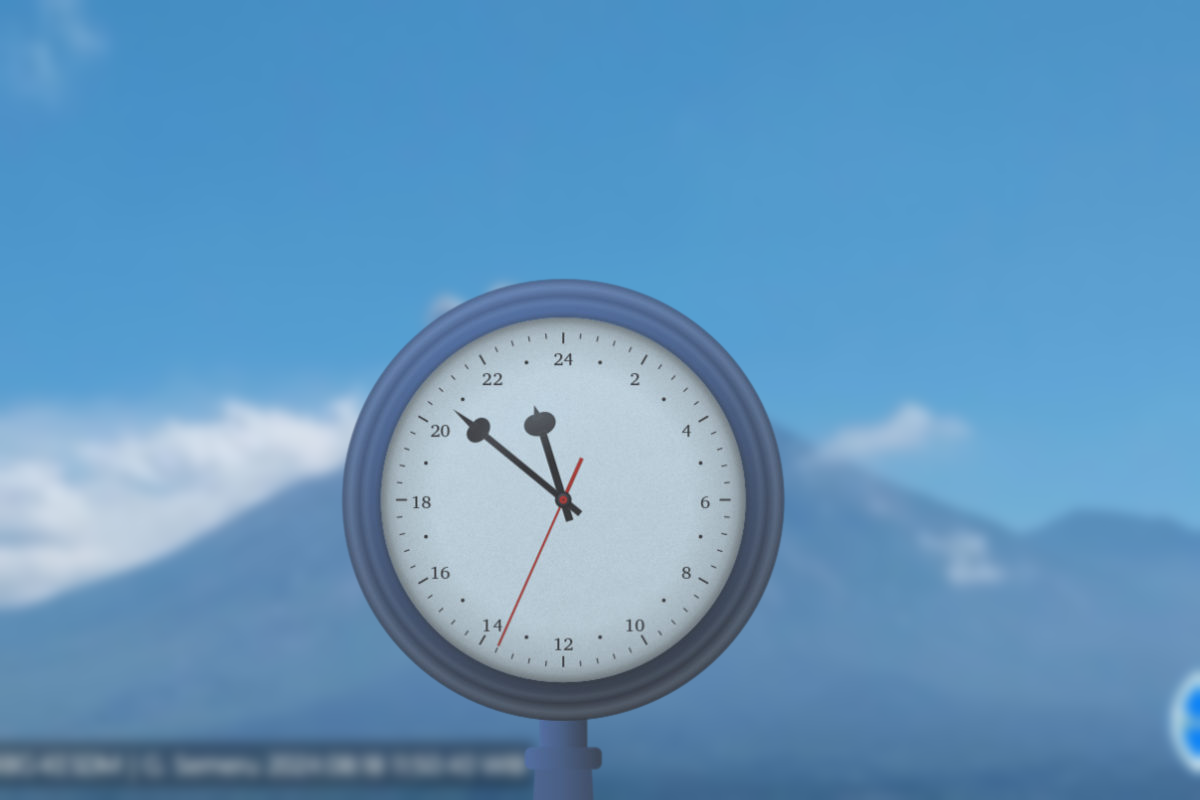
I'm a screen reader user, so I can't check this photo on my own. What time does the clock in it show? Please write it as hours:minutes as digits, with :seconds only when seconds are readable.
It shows 22:51:34
